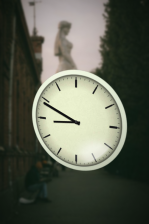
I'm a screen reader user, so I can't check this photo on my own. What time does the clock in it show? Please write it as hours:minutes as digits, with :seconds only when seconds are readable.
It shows 8:49
